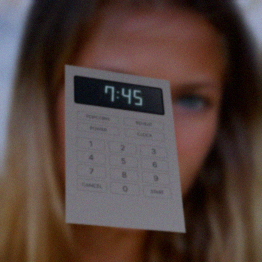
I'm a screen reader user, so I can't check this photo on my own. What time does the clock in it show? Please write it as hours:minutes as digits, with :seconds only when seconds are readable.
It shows 7:45
